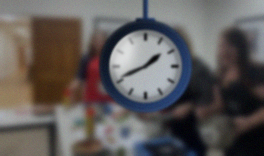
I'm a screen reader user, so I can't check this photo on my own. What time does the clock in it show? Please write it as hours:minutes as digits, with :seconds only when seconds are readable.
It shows 1:41
